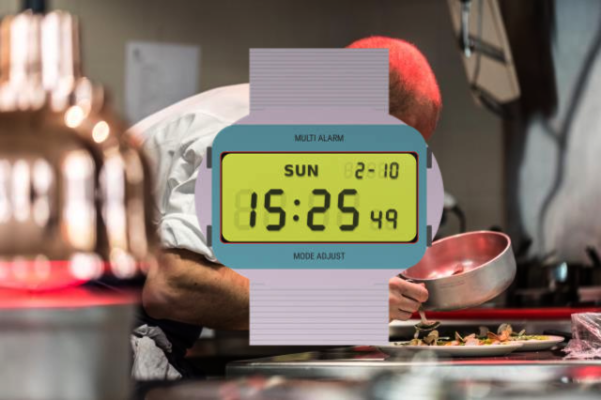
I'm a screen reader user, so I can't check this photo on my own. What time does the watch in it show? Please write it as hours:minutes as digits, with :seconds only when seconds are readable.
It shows 15:25:49
